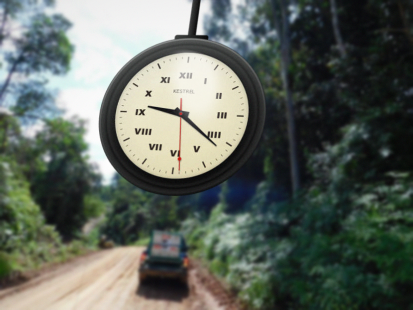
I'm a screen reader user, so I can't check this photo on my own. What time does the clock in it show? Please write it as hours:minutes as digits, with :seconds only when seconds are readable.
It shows 9:21:29
